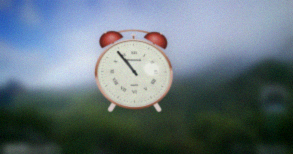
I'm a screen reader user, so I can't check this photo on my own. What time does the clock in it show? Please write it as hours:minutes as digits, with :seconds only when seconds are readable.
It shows 10:54
